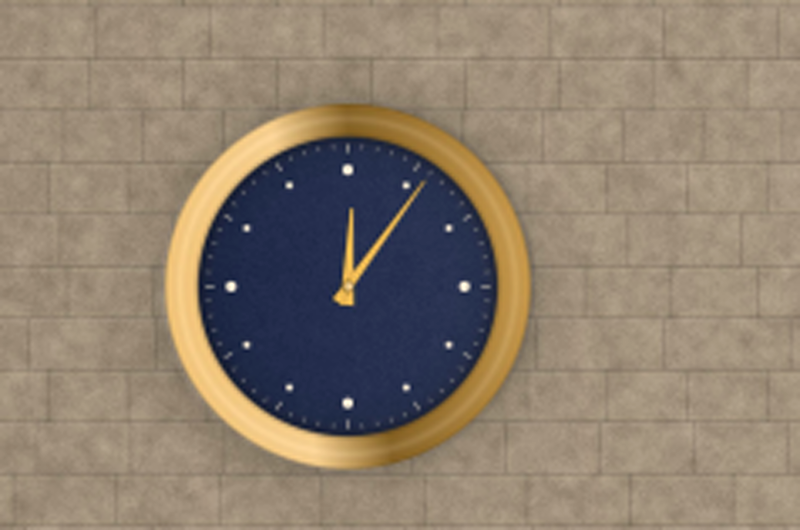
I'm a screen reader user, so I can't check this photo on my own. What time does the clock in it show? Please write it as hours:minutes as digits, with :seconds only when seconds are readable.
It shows 12:06
